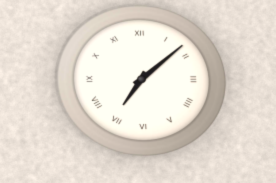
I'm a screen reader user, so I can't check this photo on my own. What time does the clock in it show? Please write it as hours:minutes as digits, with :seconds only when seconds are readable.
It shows 7:08
